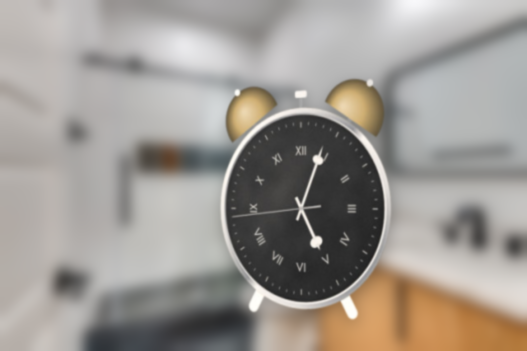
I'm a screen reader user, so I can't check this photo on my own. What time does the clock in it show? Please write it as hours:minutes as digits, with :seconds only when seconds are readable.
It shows 5:03:44
